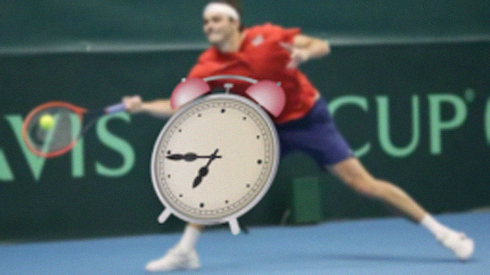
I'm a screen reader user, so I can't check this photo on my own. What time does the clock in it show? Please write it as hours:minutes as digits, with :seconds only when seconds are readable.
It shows 6:44
